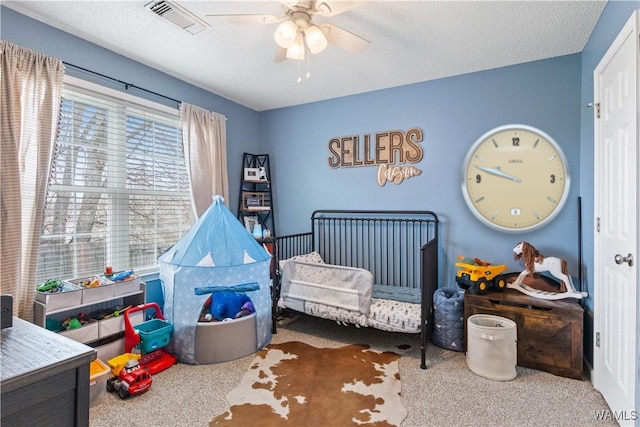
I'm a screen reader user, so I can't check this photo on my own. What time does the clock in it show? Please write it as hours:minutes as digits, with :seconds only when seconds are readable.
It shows 9:48
